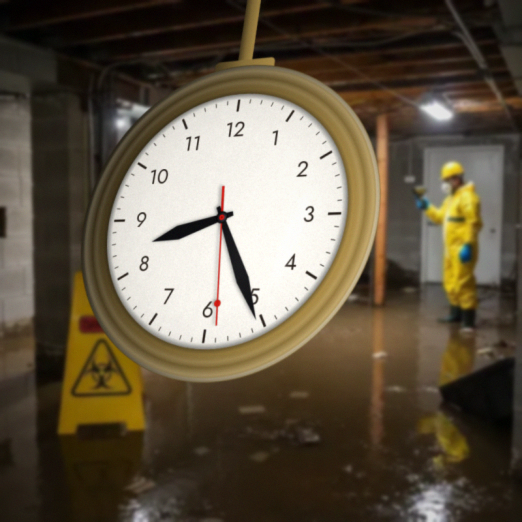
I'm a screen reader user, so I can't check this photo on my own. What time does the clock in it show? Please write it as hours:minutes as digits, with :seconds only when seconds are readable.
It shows 8:25:29
